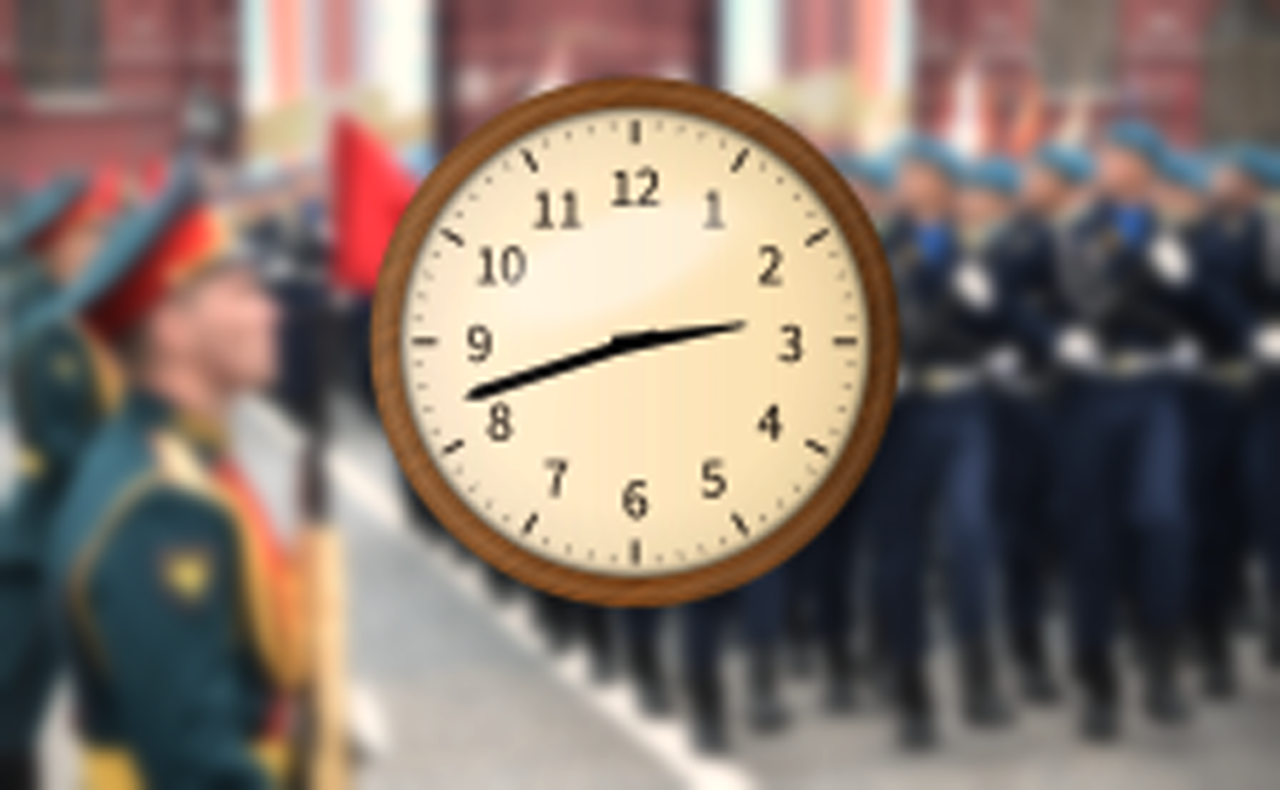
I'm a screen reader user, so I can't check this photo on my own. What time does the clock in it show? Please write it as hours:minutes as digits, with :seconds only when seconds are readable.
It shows 2:42
